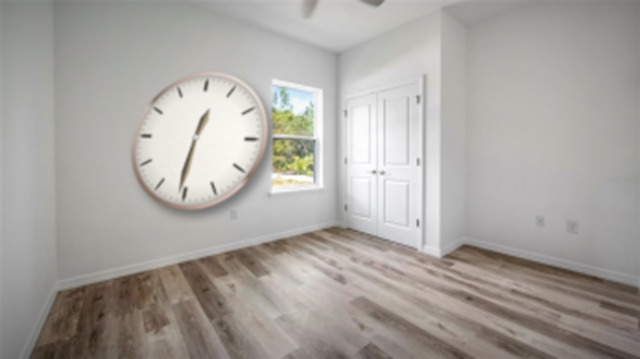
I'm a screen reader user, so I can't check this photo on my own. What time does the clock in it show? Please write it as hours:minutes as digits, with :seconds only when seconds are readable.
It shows 12:31
